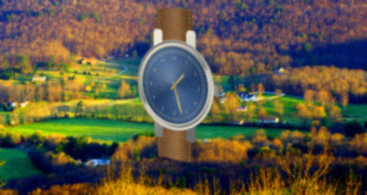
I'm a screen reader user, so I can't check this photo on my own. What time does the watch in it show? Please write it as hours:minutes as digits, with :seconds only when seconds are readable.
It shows 1:27
